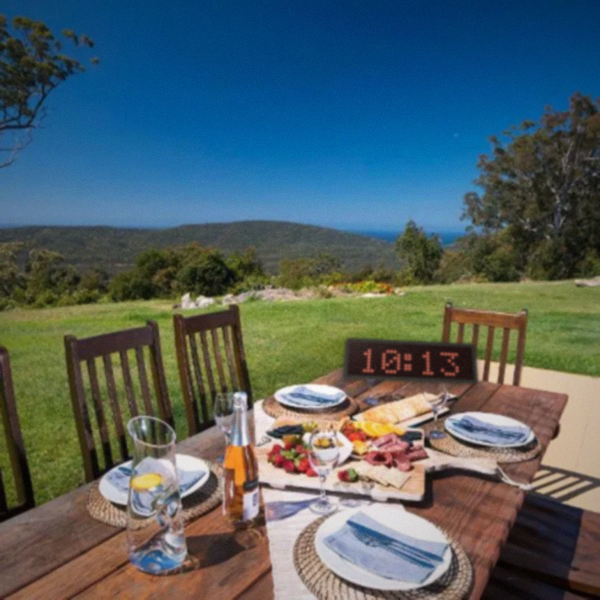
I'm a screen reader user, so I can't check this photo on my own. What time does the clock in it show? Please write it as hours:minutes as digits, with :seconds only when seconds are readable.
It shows 10:13
